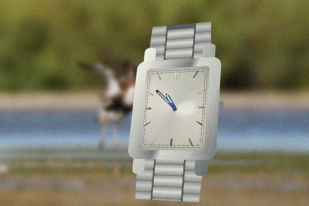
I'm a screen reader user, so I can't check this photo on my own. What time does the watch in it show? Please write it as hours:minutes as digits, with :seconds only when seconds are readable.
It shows 10:52
